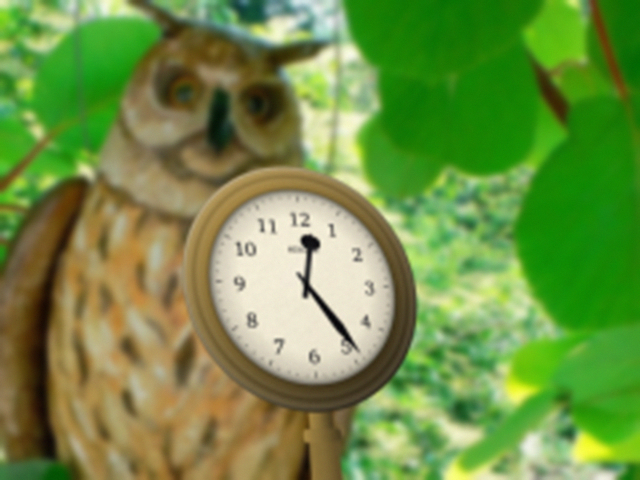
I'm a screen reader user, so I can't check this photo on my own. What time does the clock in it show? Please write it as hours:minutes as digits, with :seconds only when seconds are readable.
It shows 12:24
